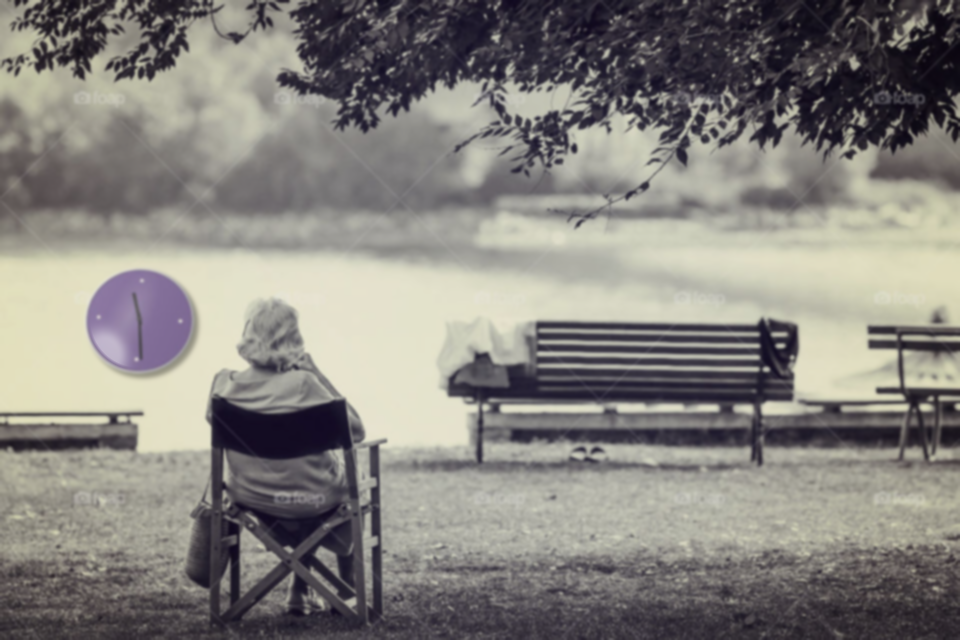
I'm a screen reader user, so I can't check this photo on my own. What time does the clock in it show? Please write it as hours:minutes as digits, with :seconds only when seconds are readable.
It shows 11:29
